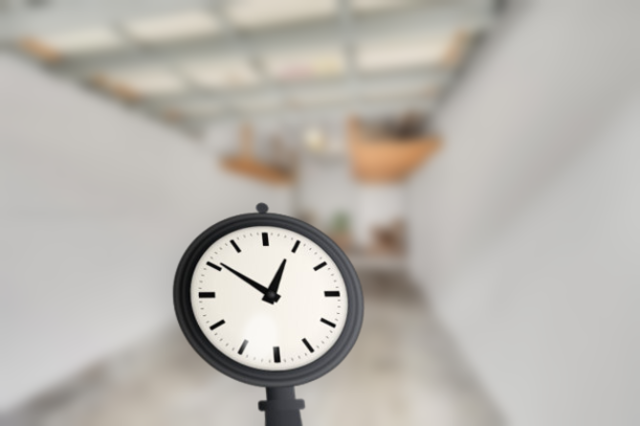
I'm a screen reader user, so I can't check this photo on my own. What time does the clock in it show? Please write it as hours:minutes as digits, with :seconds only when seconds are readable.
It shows 12:51
